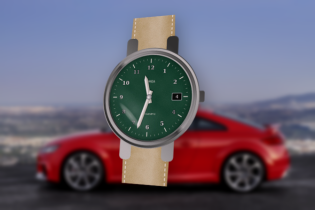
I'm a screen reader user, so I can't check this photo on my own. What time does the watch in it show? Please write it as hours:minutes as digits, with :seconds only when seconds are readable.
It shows 11:33
